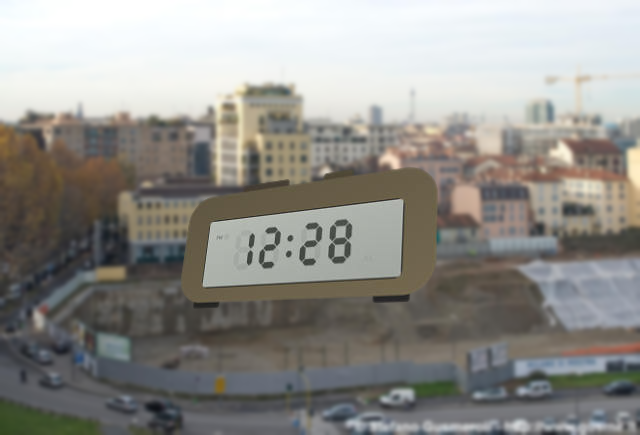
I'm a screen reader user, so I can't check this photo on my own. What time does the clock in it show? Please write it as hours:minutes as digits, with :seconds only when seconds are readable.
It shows 12:28
